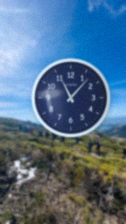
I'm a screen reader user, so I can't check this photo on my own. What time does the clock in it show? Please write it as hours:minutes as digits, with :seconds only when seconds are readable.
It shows 11:07
